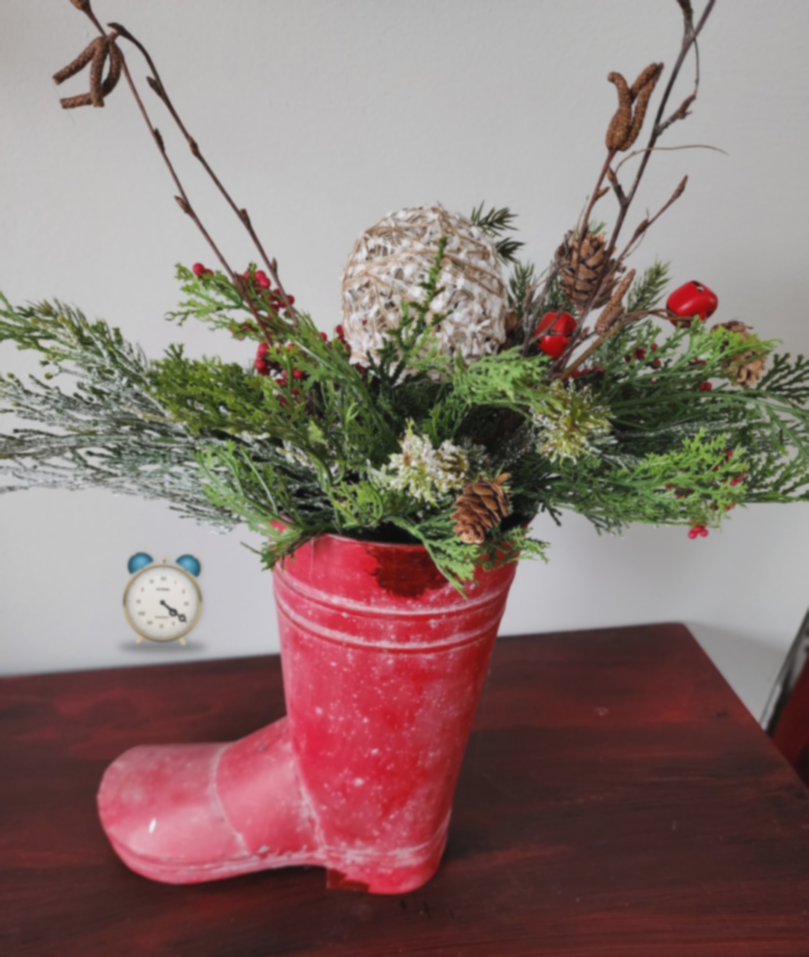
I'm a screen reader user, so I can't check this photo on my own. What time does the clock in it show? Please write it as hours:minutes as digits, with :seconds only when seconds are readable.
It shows 4:21
